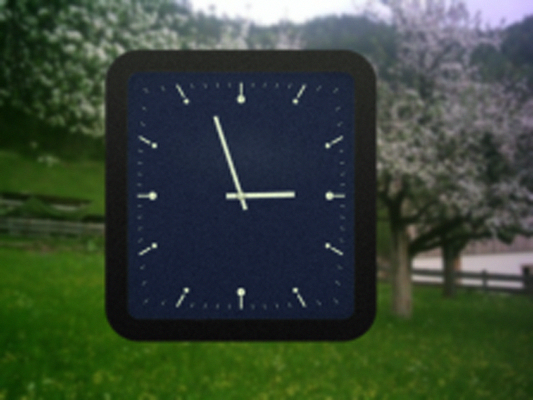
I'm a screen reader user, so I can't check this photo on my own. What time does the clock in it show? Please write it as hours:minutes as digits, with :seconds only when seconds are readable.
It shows 2:57
